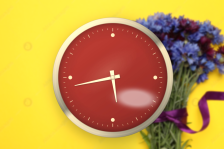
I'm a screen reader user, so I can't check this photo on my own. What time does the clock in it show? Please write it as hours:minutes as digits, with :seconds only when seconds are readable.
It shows 5:43
